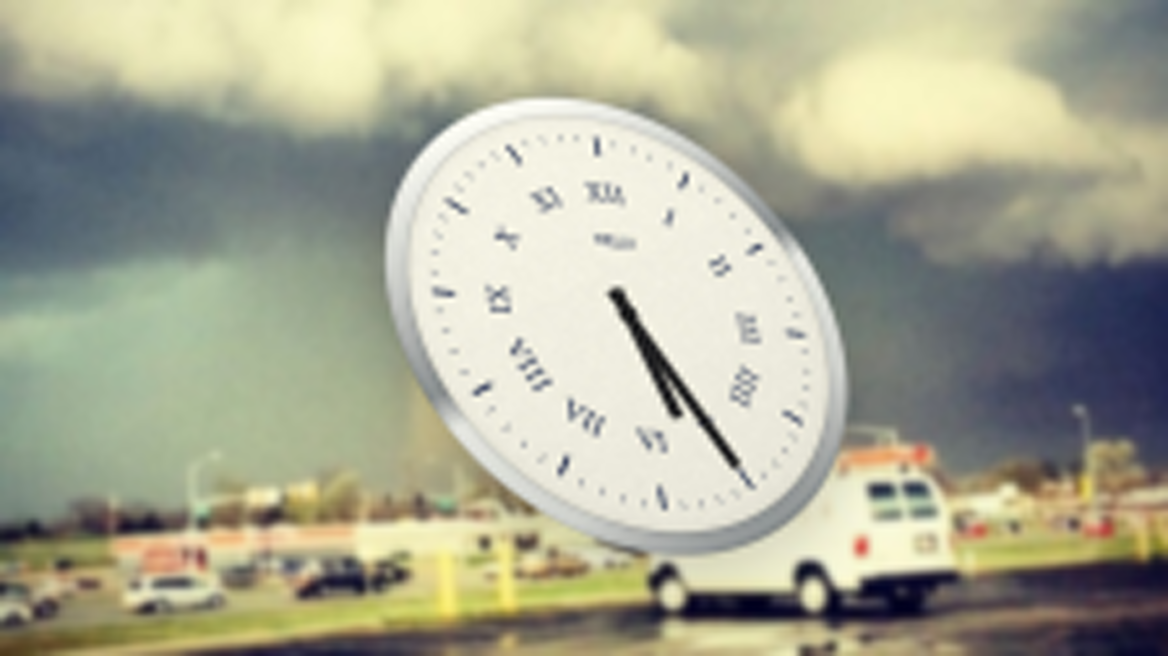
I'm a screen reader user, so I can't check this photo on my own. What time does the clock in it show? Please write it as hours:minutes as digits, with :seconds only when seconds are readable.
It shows 5:25
